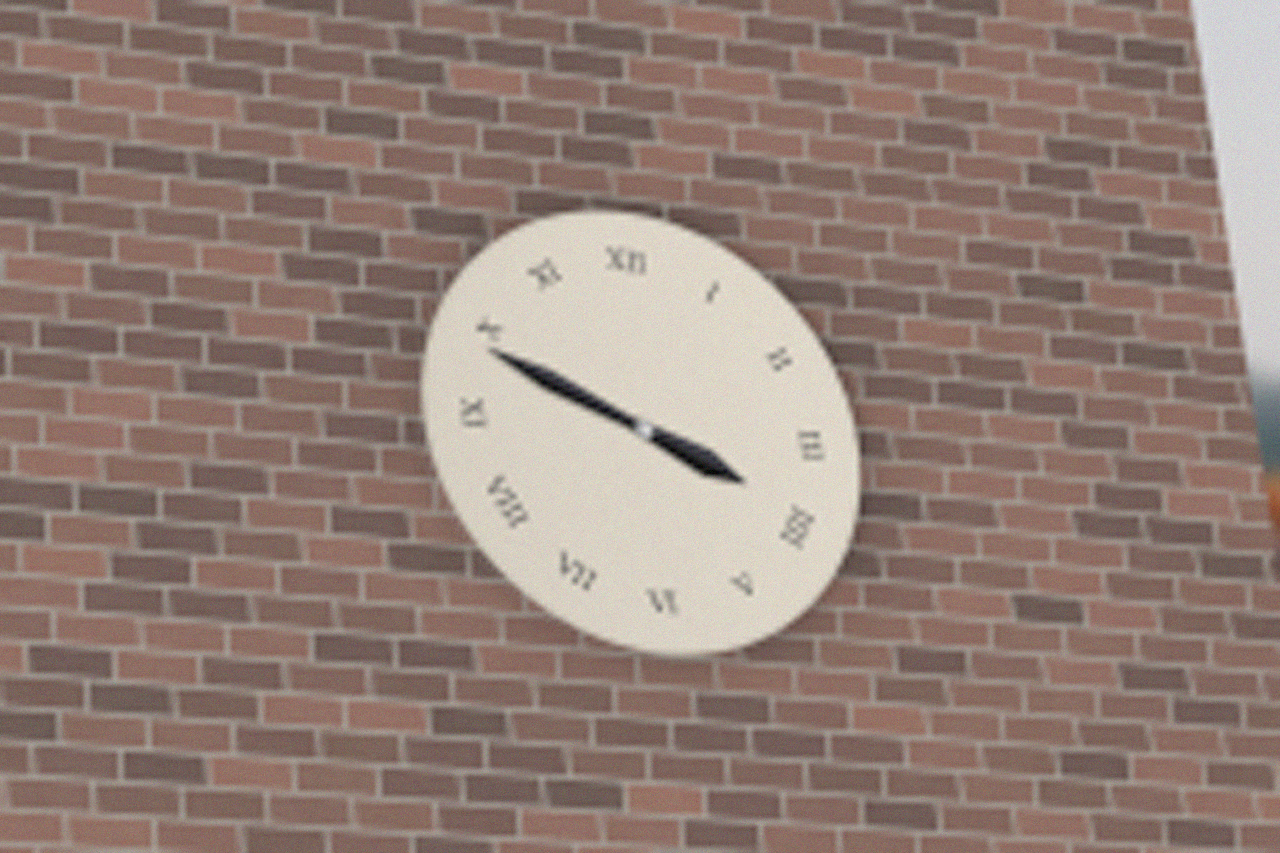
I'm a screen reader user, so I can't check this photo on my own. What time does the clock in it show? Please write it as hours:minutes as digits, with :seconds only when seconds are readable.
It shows 3:49
